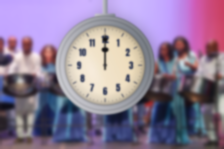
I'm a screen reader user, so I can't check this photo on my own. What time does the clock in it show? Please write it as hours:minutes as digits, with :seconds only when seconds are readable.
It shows 12:00
